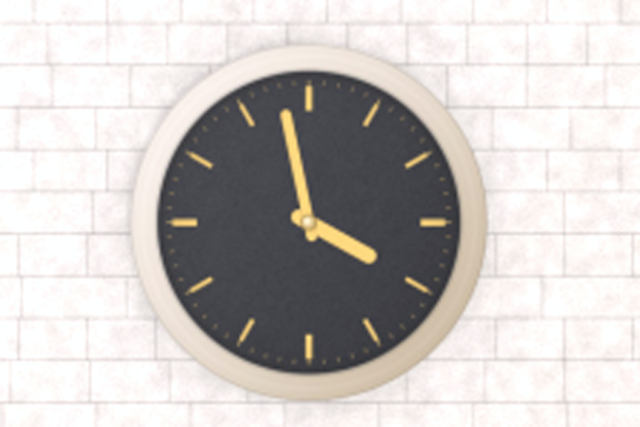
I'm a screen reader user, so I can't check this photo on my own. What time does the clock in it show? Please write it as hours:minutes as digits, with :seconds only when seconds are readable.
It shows 3:58
